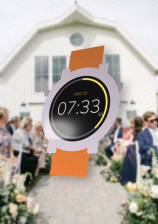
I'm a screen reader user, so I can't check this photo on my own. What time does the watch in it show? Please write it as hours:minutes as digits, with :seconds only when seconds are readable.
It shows 7:33
